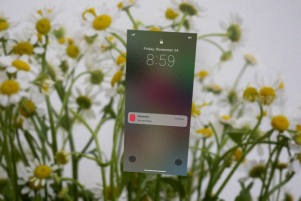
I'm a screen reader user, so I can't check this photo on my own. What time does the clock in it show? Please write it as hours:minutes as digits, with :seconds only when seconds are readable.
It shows 8:59
